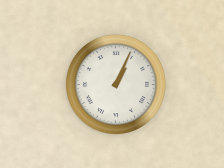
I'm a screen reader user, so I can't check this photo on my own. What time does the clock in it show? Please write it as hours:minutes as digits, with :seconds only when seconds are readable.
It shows 1:04
